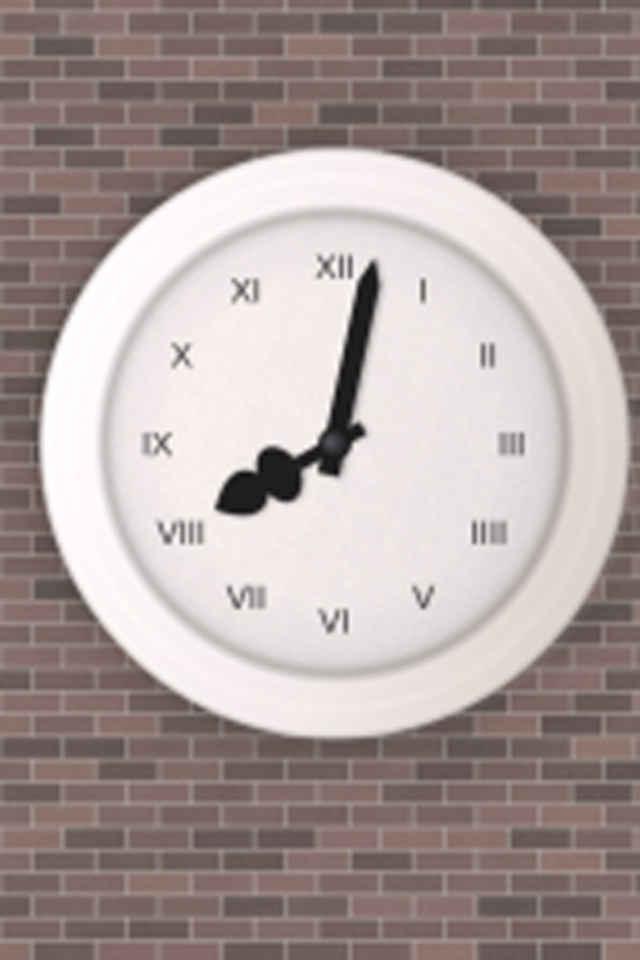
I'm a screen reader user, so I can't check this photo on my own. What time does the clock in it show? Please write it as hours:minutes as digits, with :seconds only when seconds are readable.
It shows 8:02
